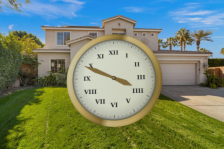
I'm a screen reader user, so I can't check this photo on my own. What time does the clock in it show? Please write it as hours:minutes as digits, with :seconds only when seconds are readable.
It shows 3:49
